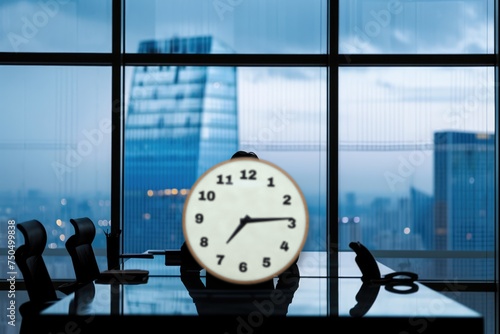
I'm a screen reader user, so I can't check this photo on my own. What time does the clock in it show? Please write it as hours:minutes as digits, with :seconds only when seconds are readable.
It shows 7:14
